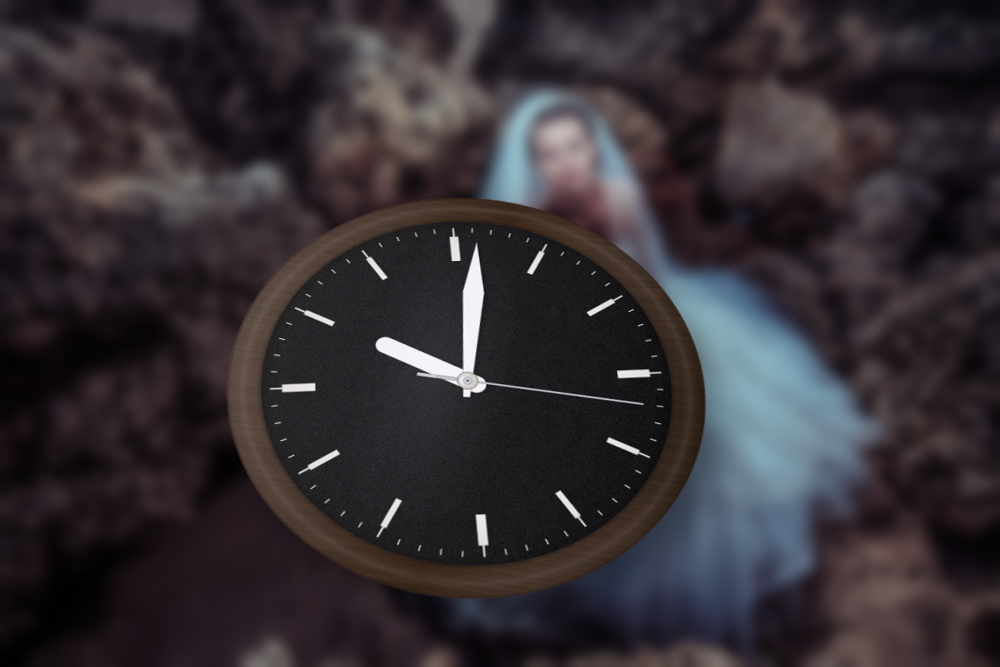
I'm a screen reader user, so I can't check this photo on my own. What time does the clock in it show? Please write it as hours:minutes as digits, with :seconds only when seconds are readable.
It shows 10:01:17
